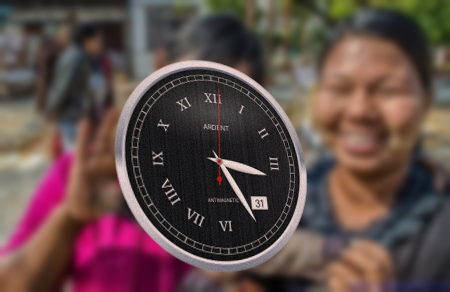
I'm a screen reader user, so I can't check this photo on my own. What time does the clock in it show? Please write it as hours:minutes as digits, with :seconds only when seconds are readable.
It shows 3:25:01
